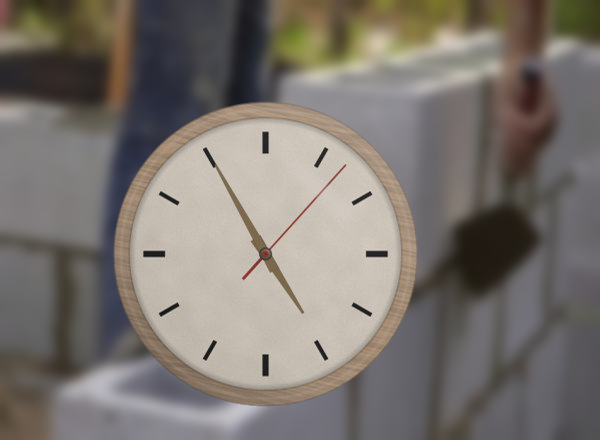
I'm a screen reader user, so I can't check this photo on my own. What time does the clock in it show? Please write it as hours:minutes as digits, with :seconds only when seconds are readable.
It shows 4:55:07
